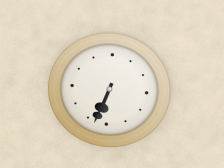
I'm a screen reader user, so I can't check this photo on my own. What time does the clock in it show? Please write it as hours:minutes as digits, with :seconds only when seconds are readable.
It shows 6:33
